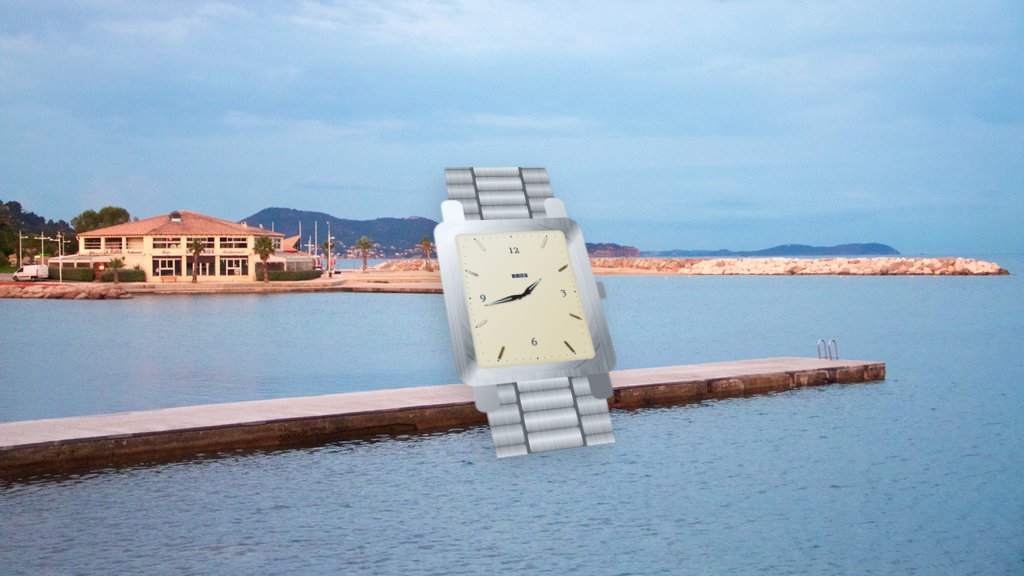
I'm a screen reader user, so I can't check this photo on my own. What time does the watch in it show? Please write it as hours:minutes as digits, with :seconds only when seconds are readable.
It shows 1:43
